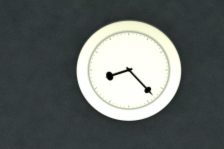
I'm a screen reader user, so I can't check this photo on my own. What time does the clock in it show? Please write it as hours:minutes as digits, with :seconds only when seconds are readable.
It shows 8:23
